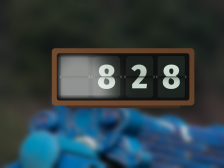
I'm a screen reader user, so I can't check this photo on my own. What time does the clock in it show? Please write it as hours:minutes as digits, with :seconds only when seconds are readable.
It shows 8:28
